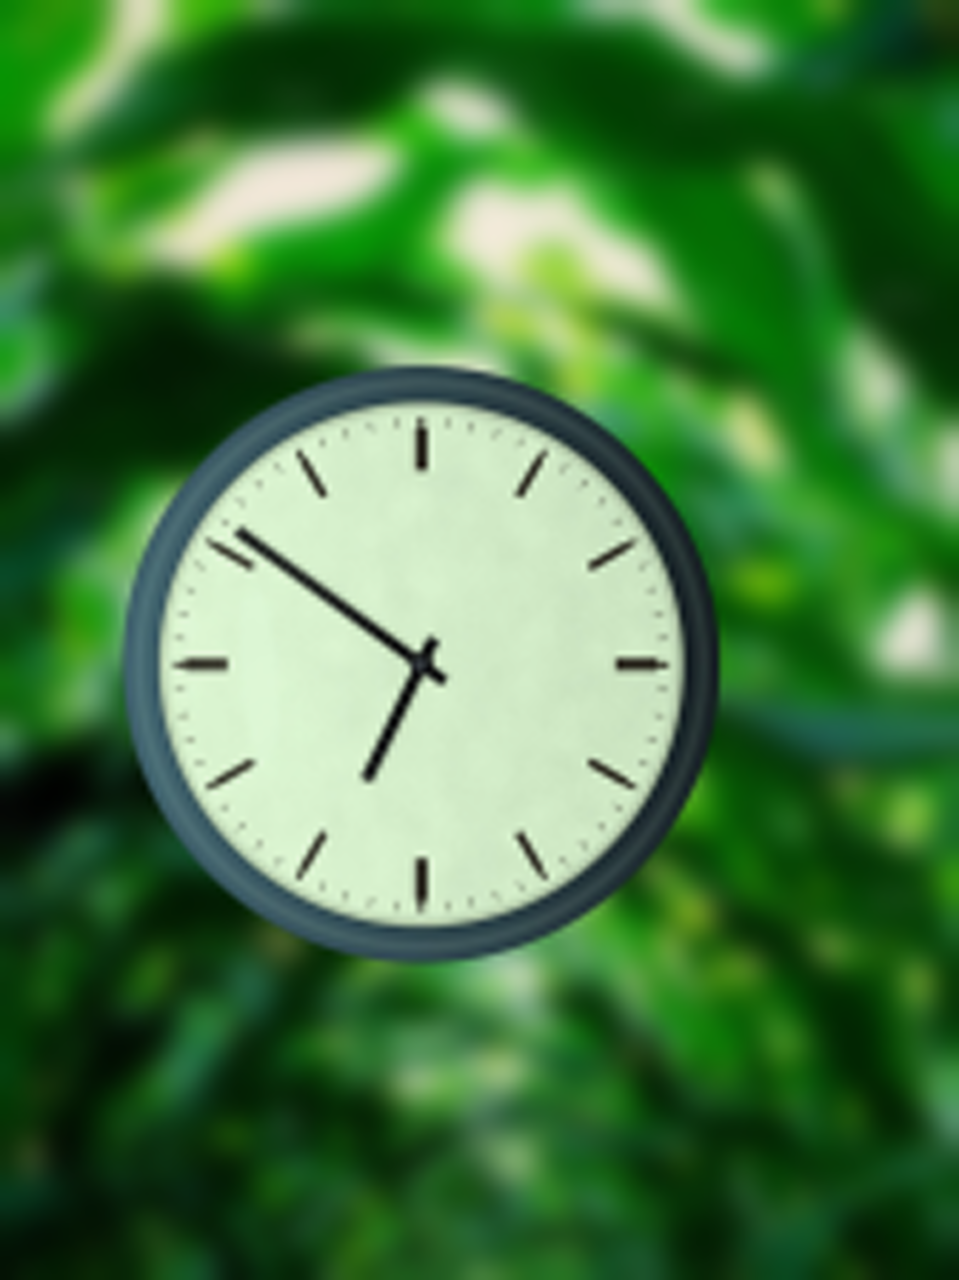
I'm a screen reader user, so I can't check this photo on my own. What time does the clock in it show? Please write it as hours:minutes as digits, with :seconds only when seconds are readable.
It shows 6:51
